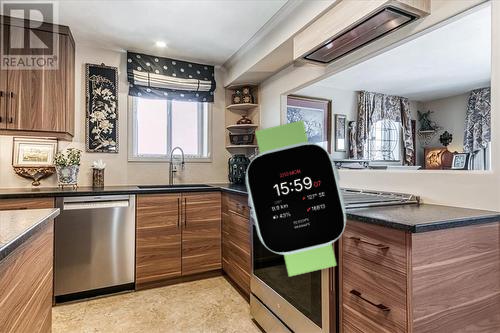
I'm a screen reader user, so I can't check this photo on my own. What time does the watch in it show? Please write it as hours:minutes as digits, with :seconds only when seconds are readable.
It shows 15:59
